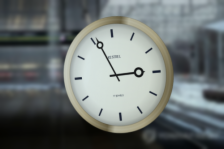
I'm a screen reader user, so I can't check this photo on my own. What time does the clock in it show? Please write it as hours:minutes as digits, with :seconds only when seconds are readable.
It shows 2:56
